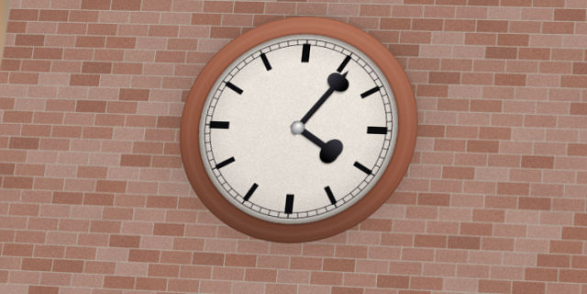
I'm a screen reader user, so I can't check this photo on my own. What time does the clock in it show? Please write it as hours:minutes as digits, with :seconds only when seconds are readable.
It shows 4:06
